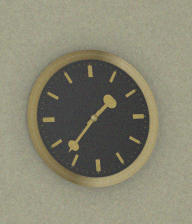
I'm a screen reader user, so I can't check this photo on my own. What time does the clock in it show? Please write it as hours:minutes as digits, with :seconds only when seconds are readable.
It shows 1:37
